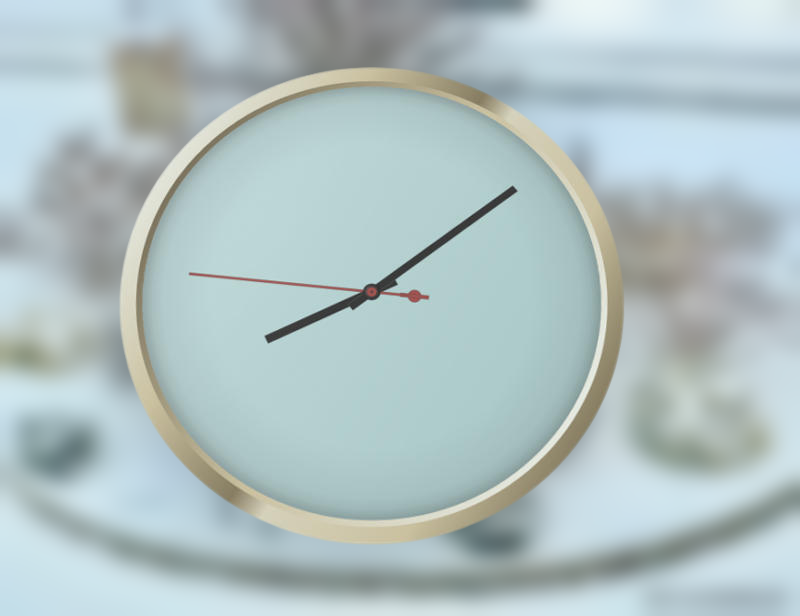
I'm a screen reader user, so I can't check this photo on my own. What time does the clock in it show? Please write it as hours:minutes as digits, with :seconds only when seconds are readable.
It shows 8:08:46
